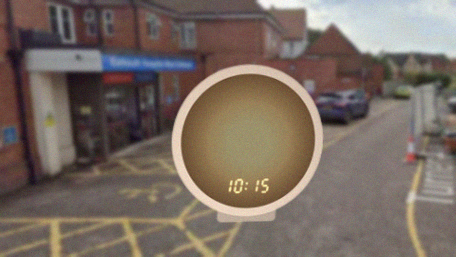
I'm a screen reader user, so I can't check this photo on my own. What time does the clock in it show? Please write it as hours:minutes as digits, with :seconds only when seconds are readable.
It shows 10:15
